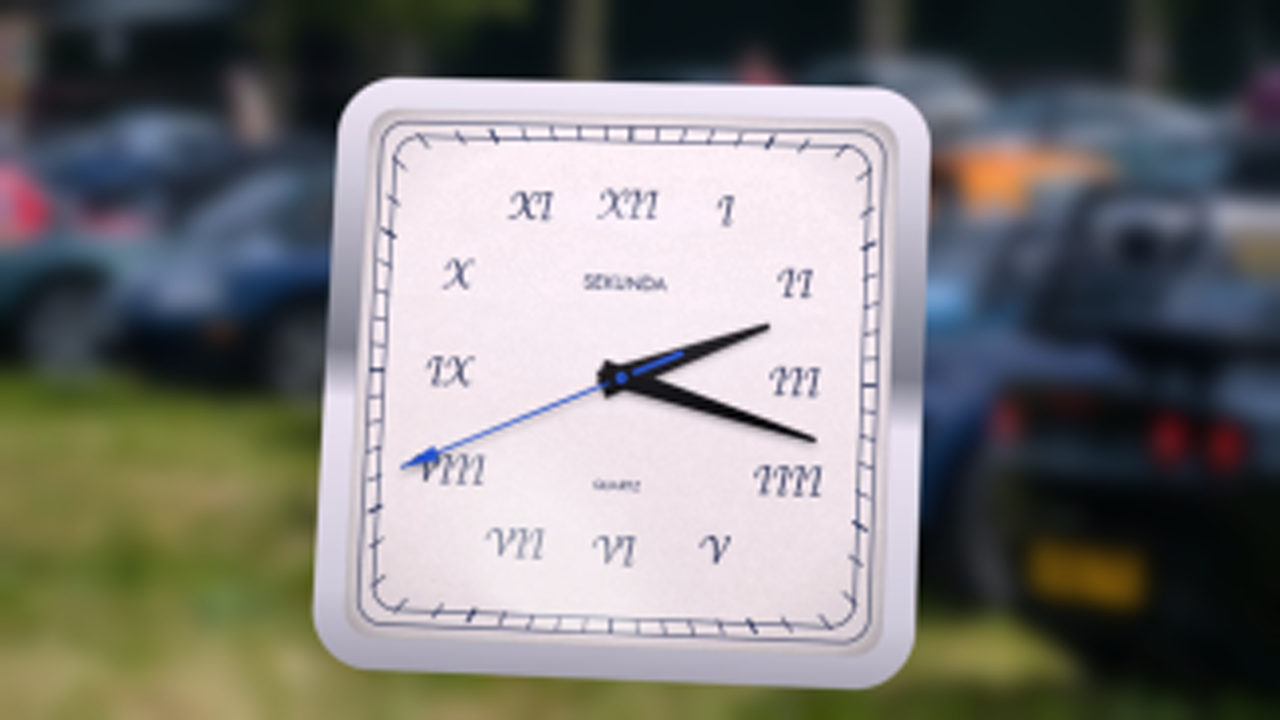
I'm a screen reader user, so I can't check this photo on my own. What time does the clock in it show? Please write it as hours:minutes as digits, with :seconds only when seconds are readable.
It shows 2:17:41
